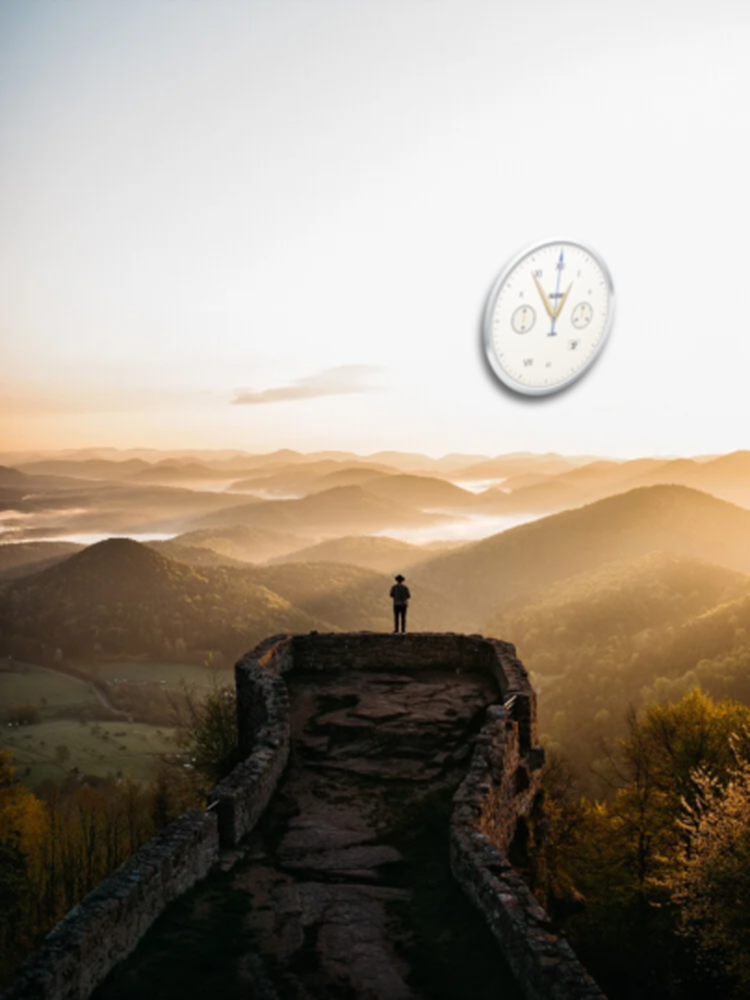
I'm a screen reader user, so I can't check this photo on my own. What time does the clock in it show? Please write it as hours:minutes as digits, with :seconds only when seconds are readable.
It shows 12:54
